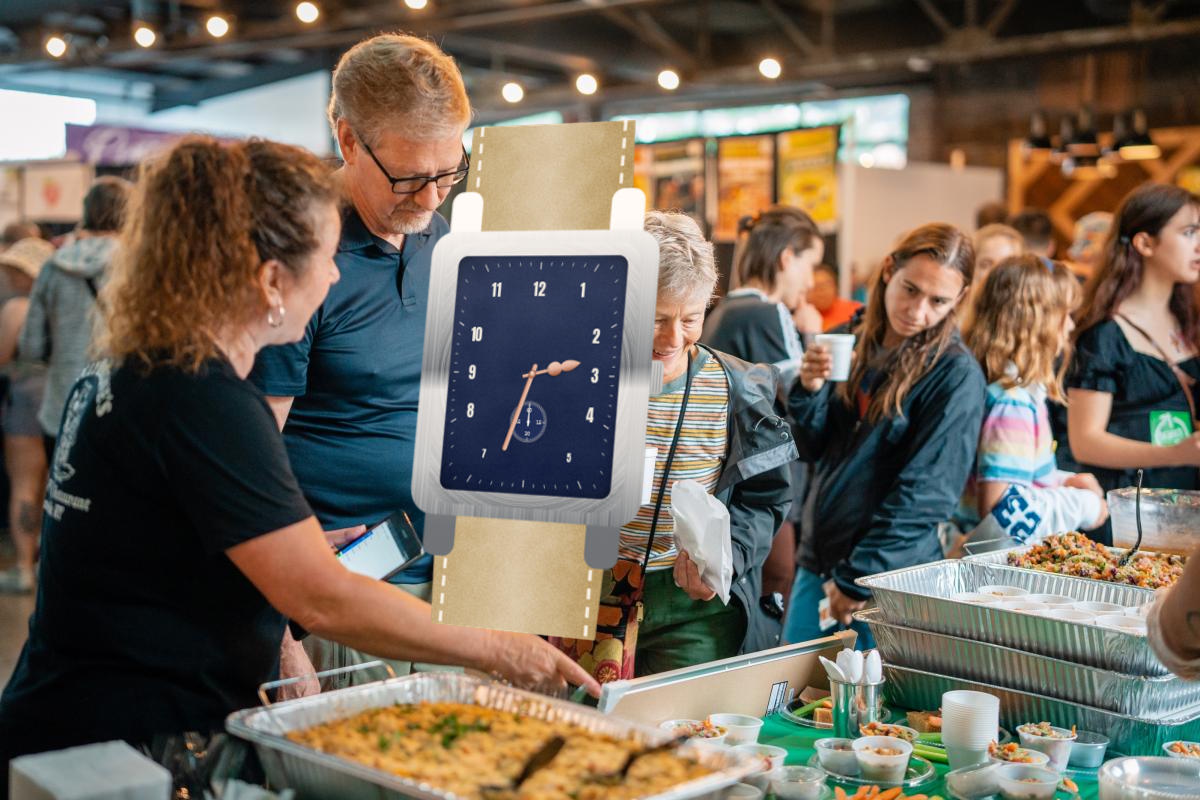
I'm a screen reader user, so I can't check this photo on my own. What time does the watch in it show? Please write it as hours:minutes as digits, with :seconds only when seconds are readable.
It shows 2:33
